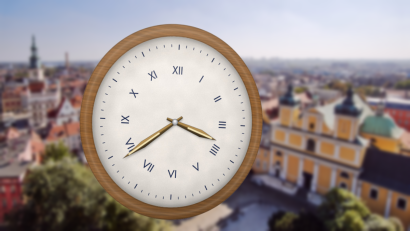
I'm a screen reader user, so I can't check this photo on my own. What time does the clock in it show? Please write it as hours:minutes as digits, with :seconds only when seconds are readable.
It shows 3:39
